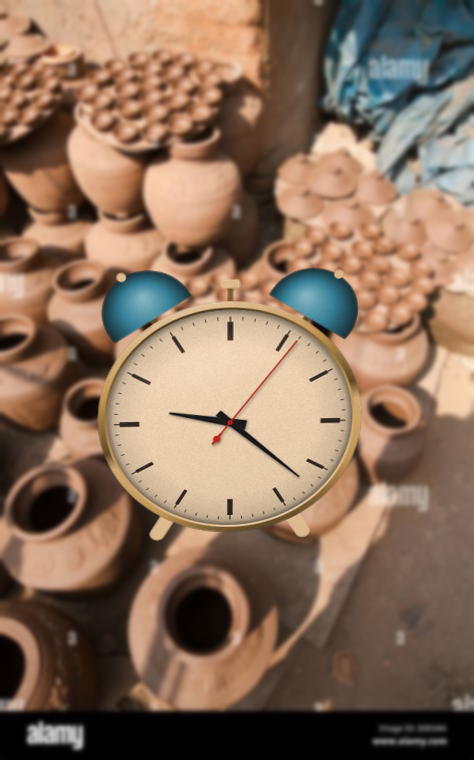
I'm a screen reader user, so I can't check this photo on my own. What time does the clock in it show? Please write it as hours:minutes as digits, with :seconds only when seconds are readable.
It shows 9:22:06
